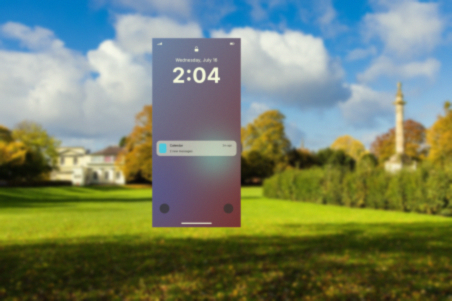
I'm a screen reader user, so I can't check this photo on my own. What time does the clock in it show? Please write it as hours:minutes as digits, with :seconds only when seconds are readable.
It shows 2:04
